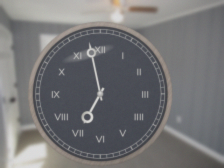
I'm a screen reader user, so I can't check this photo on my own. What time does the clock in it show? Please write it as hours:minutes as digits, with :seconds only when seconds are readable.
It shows 6:58
